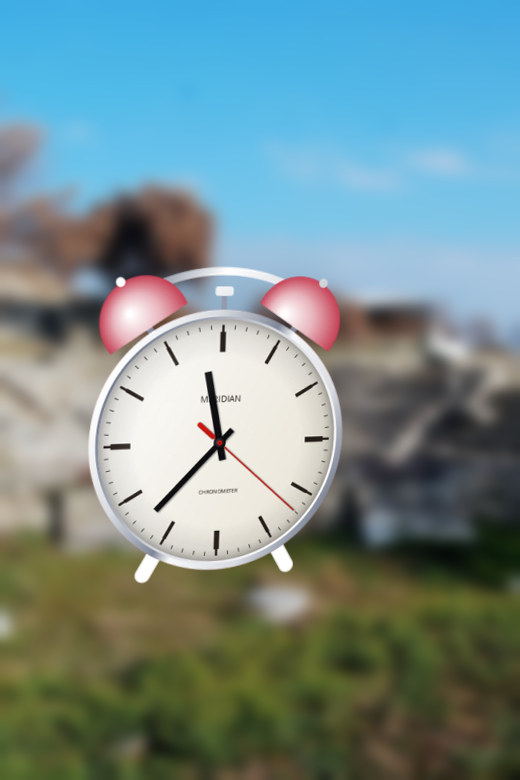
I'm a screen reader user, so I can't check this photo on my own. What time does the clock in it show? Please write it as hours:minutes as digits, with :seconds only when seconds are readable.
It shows 11:37:22
